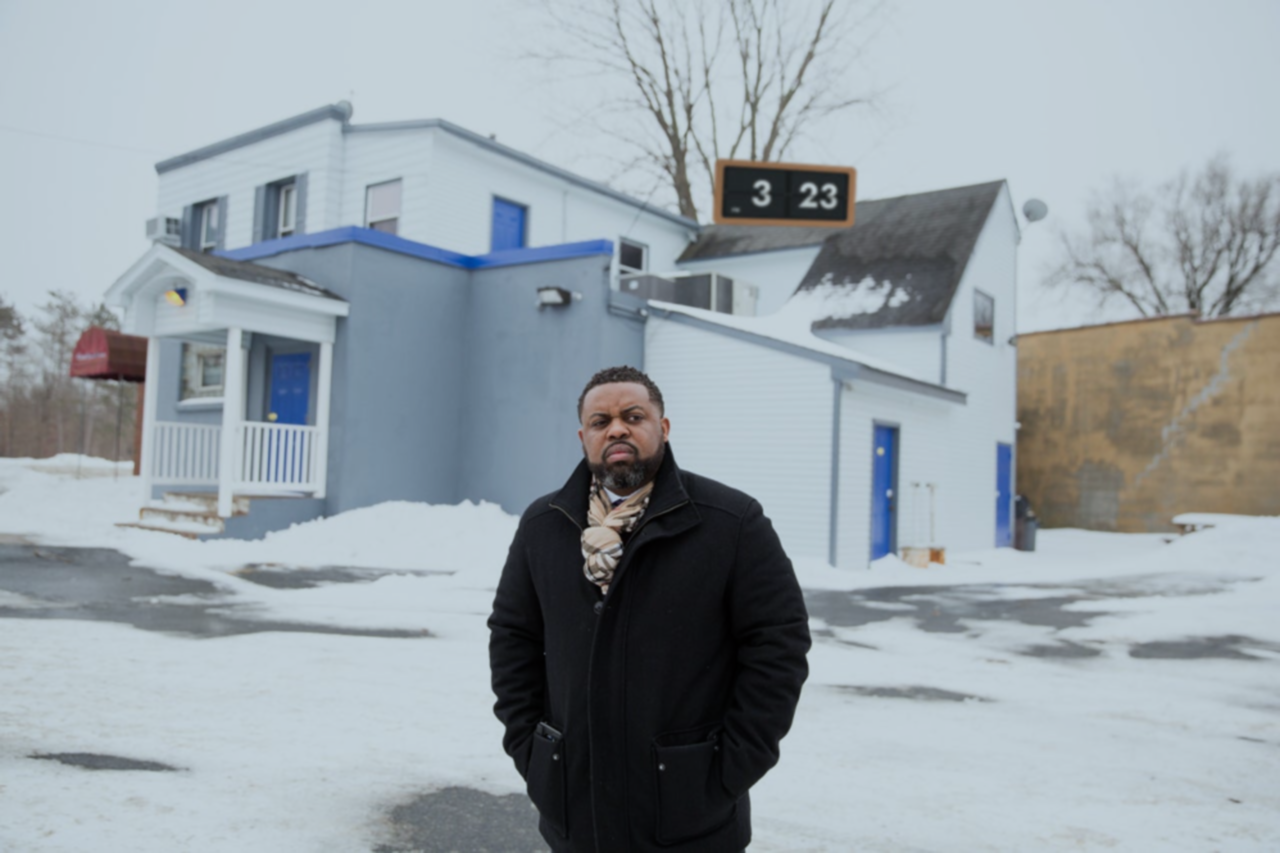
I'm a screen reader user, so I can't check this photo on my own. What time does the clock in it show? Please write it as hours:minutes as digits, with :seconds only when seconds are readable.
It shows 3:23
